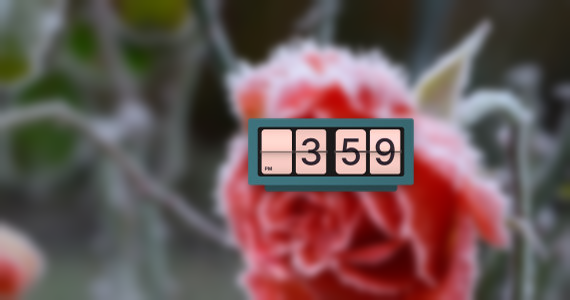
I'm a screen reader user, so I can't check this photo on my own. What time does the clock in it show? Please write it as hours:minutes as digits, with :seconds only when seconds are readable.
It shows 3:59
